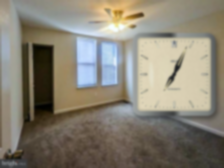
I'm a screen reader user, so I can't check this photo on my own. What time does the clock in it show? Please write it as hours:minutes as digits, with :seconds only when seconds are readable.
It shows 7:04
